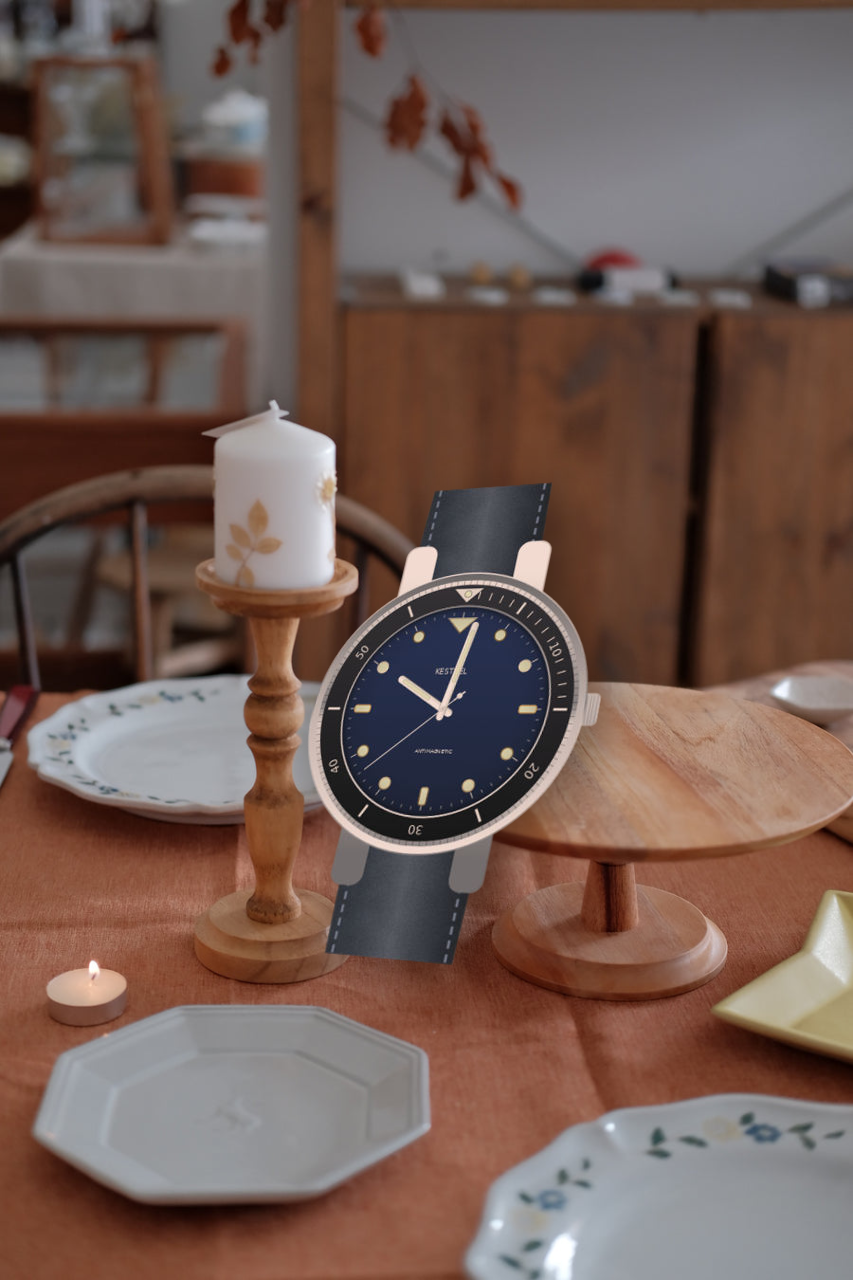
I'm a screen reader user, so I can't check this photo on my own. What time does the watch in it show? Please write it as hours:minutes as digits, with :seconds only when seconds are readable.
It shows 10:01:38
